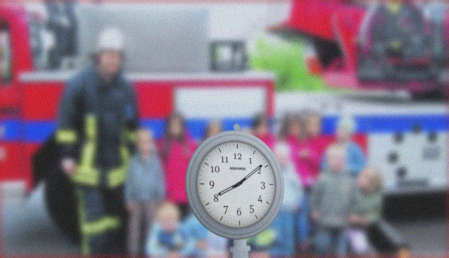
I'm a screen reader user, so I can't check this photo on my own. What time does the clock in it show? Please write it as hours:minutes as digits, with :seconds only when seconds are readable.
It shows 8:09
